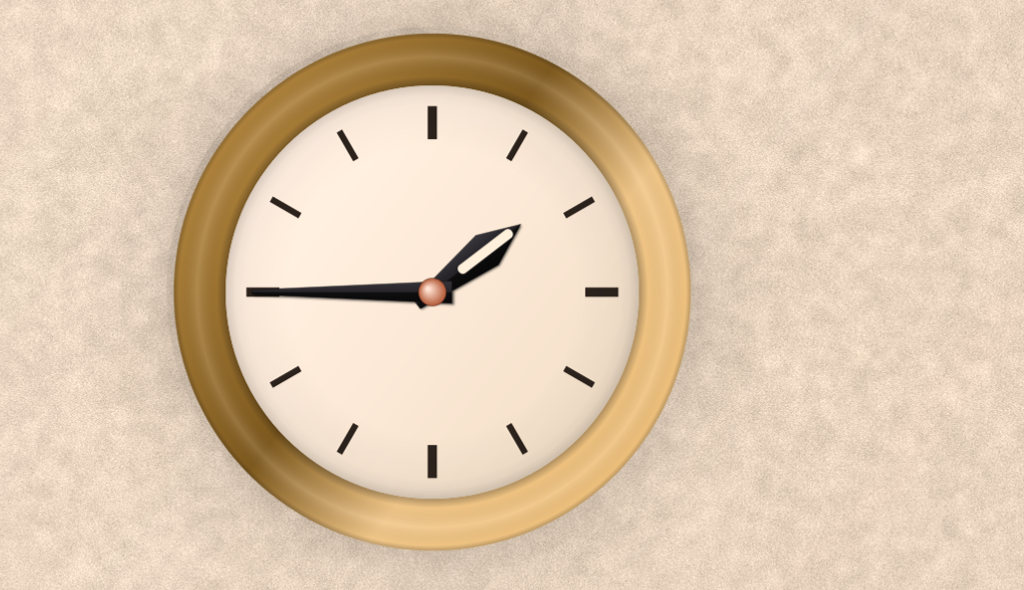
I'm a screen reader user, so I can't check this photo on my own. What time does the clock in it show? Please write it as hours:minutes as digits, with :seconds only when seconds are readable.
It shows 1:45
